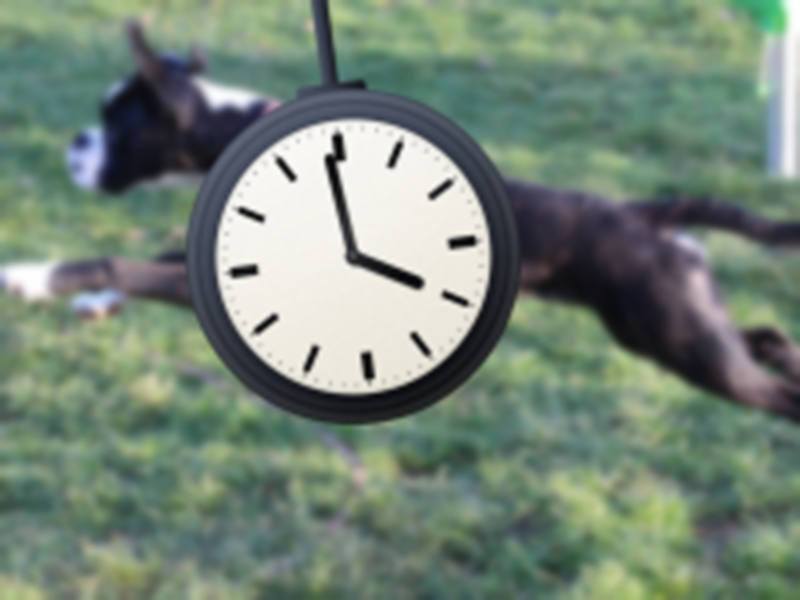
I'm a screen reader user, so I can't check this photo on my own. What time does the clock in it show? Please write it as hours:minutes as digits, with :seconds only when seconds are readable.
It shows 3:59
